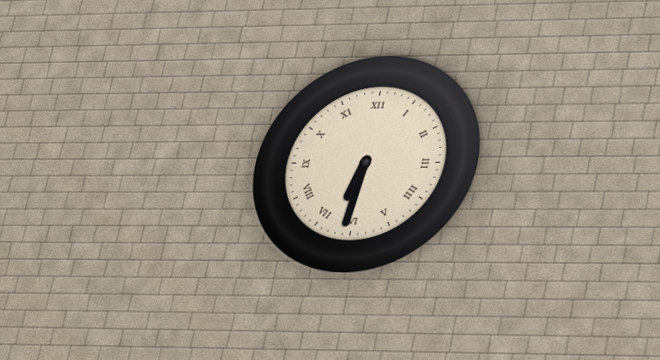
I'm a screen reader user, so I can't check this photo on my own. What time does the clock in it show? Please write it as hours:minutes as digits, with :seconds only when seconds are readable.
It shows 6:31
